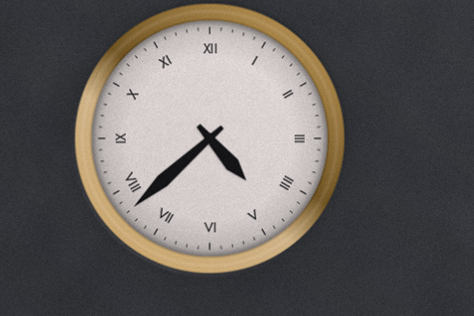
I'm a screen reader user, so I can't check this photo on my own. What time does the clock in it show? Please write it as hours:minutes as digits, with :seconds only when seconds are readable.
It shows 4:38
